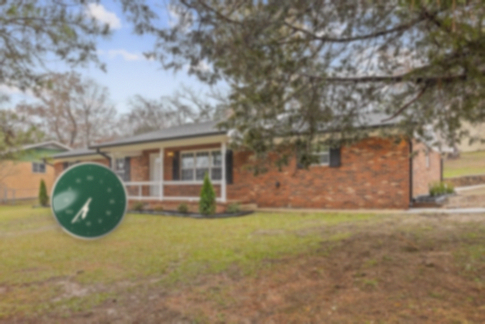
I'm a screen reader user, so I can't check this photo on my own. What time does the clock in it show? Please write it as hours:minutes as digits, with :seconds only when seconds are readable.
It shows 6:36
